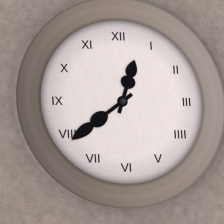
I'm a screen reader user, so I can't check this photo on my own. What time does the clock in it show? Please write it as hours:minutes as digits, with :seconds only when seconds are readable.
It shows 12:39
